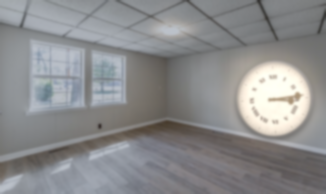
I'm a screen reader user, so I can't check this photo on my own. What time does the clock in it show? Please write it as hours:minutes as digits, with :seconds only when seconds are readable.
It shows 3:14
